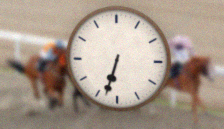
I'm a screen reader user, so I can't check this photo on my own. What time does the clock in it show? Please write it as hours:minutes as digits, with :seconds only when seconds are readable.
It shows 6:33
